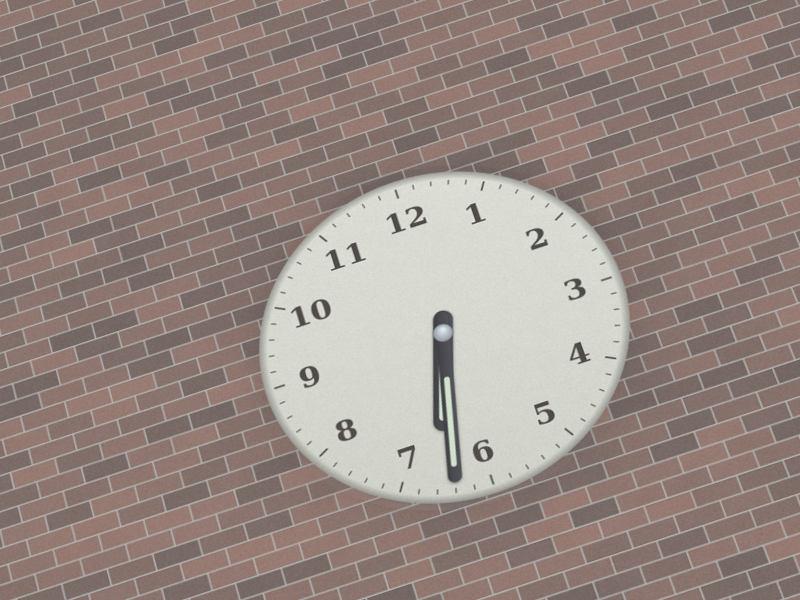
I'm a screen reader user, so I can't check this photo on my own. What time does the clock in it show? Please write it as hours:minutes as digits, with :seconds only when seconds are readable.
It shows 6:32
